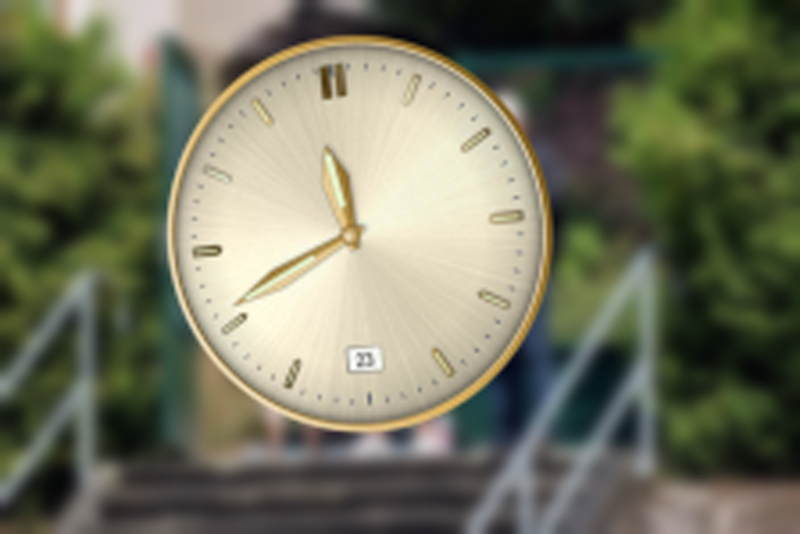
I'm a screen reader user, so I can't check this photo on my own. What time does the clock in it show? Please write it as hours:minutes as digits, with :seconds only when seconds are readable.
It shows 11:41
